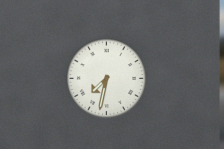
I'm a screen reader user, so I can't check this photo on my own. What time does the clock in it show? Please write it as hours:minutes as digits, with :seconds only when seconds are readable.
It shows 7:32
